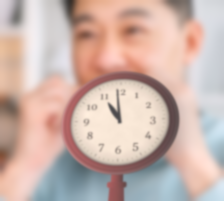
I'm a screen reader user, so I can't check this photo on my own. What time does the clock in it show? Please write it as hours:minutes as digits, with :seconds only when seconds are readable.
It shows 10:59
